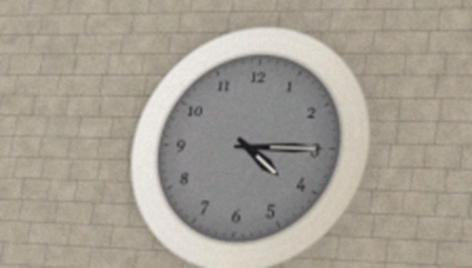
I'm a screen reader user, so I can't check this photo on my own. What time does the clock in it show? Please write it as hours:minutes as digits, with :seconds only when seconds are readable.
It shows 4:15
